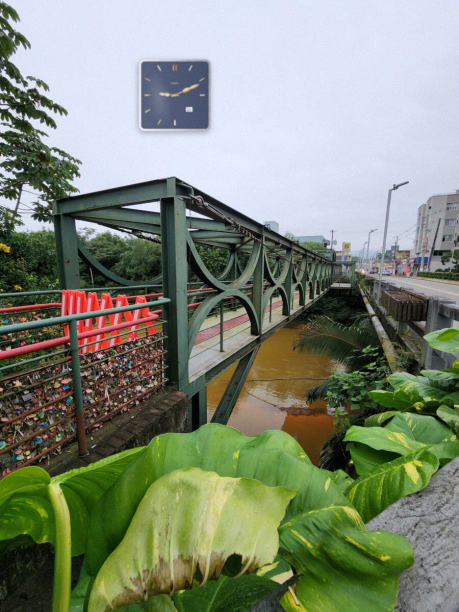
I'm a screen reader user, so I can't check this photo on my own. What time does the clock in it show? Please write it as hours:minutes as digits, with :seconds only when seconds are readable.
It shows 9:11
